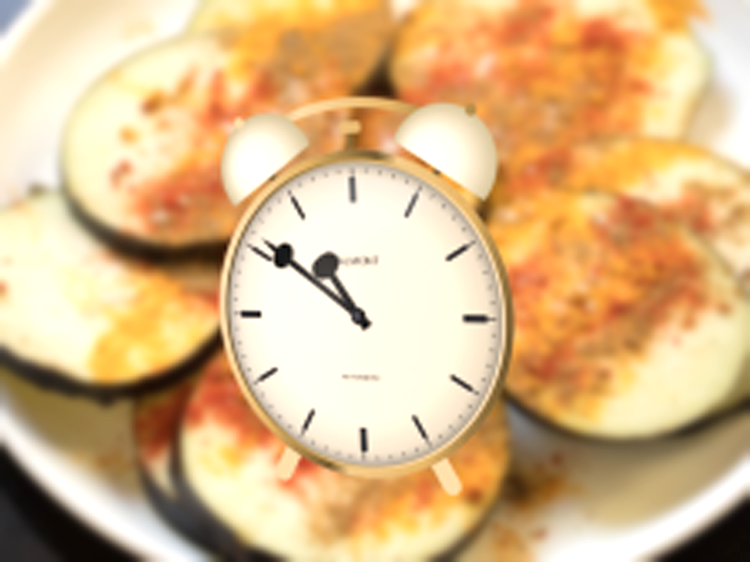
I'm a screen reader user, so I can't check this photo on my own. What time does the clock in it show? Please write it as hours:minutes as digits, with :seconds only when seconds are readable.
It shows 10:51
